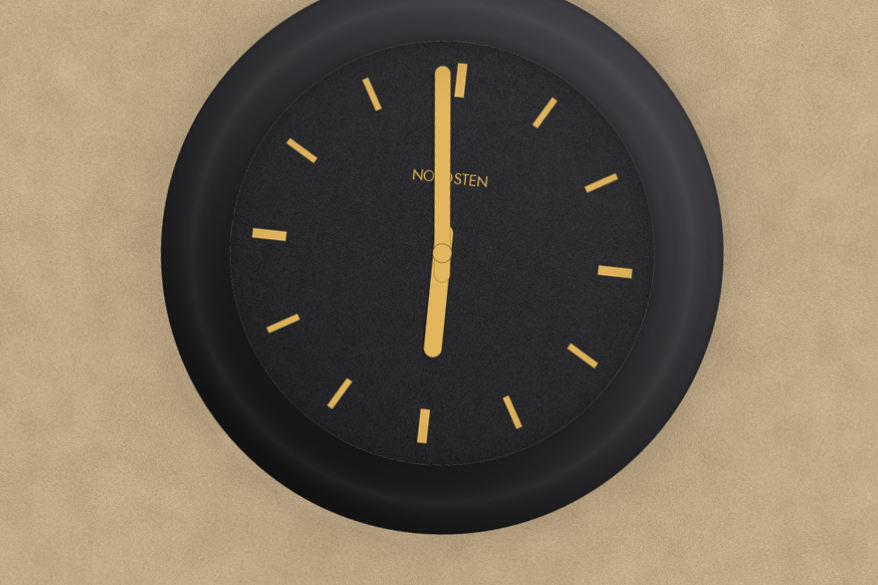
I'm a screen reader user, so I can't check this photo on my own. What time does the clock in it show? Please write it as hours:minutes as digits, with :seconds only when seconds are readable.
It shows 5:59
